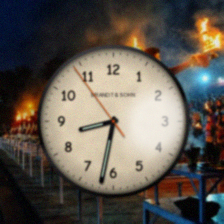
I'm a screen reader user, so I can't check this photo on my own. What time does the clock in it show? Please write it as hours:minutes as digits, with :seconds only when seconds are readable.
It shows 8:31:54
